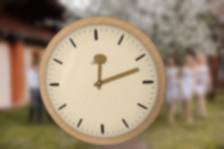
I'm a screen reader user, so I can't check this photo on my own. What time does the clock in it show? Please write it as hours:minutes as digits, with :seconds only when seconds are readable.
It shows 12:12
